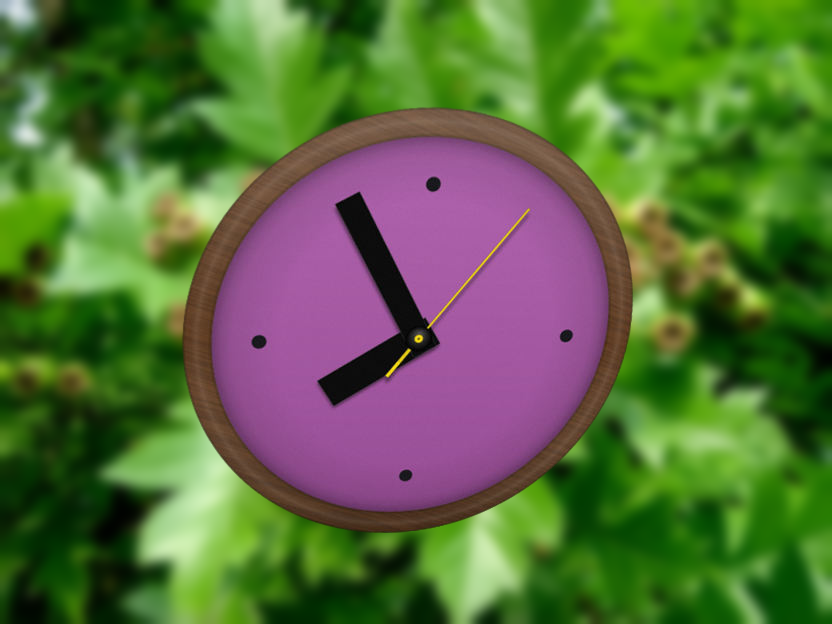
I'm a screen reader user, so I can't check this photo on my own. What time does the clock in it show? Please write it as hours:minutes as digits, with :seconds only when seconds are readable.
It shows 7:55:06
